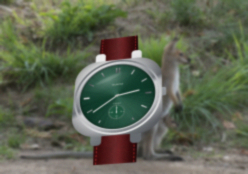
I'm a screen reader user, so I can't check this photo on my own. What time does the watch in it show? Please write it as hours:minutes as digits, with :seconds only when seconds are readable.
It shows 2:39
